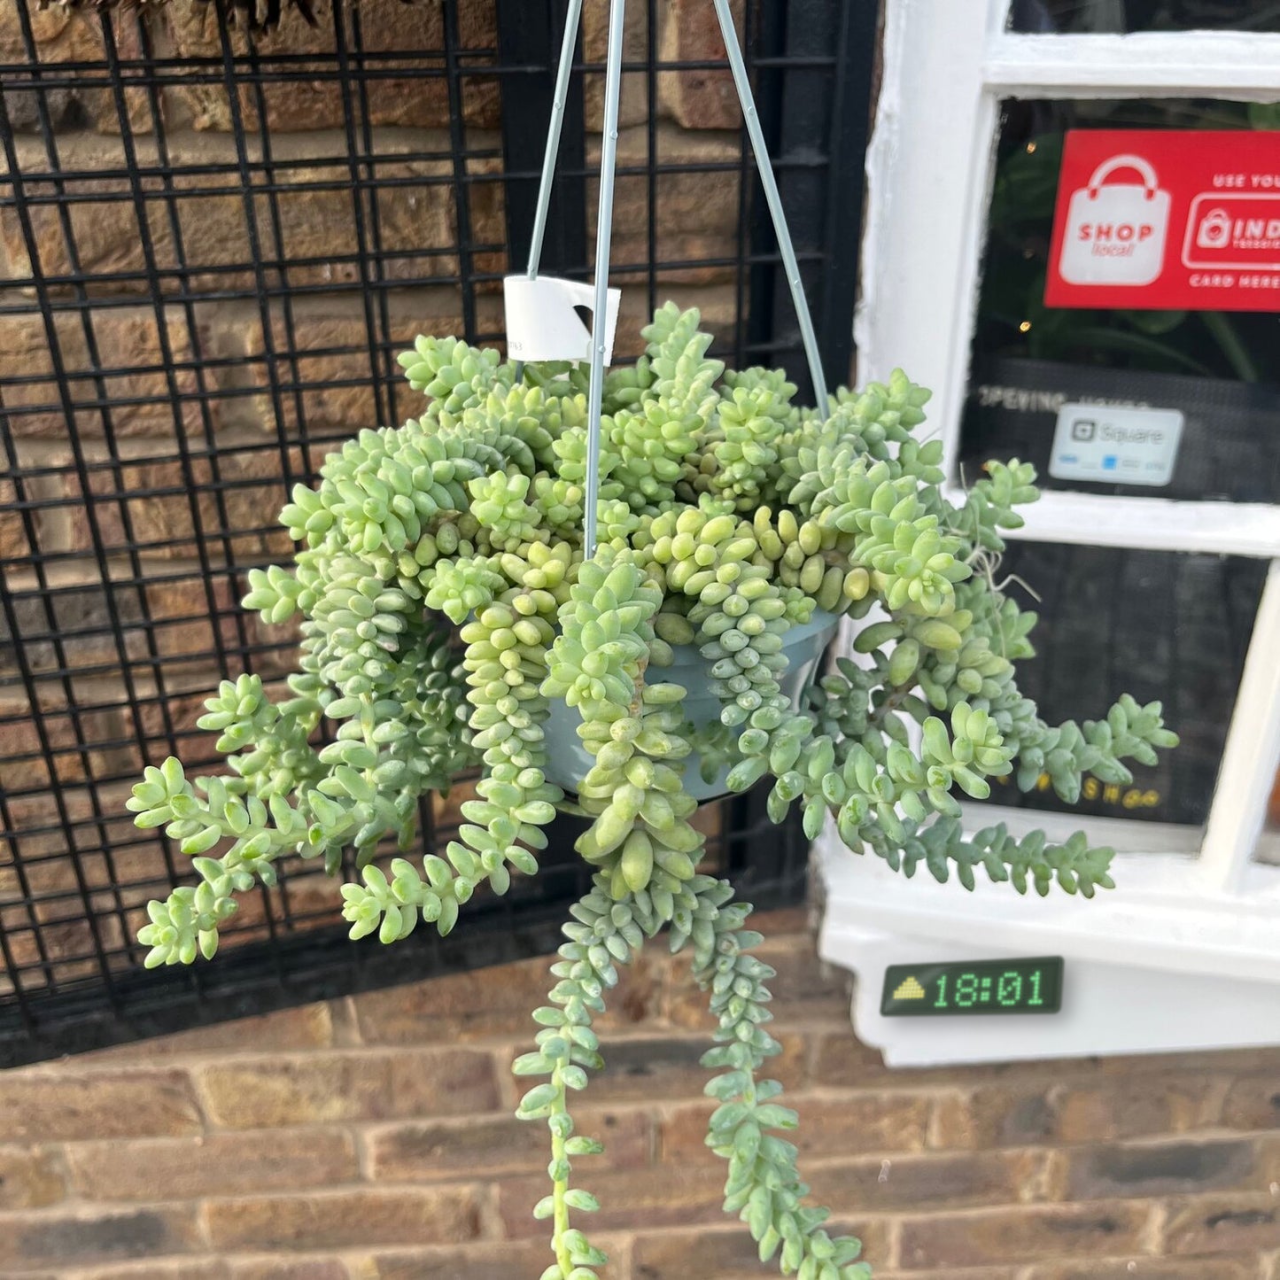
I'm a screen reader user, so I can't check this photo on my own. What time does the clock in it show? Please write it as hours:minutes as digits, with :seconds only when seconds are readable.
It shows 18:01
